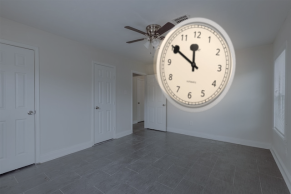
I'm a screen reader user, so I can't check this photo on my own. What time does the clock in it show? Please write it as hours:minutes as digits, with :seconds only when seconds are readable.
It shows 11:50
